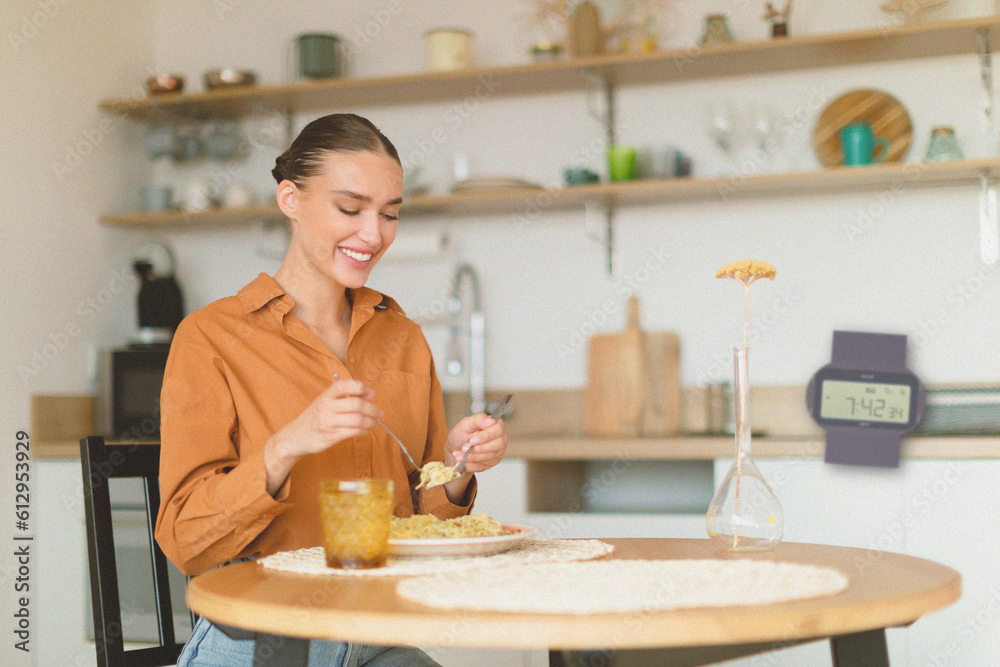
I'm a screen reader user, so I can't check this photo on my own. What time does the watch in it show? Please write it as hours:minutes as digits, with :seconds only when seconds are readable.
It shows 7:42
